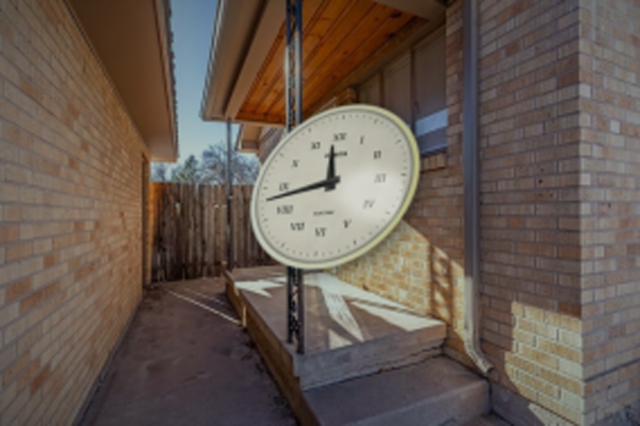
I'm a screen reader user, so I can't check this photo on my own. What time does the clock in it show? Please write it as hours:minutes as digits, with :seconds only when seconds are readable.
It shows 11:43
